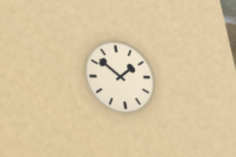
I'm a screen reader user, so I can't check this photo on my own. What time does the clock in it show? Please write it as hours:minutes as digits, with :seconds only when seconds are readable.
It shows 1:52
